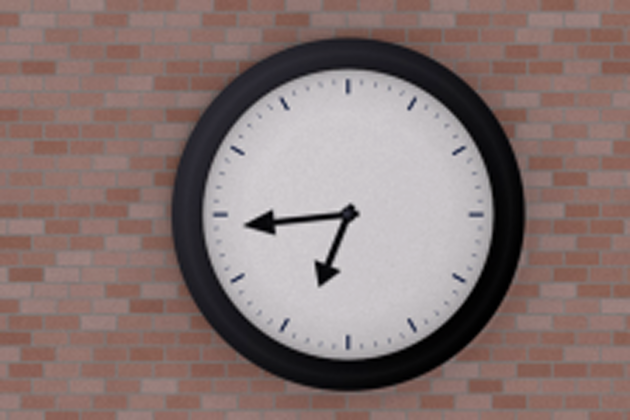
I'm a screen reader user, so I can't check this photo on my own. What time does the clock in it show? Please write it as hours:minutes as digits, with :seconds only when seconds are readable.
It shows 6:44
